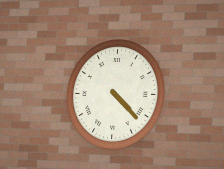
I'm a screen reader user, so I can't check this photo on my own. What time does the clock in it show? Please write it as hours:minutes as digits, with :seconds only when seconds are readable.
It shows 4:22
